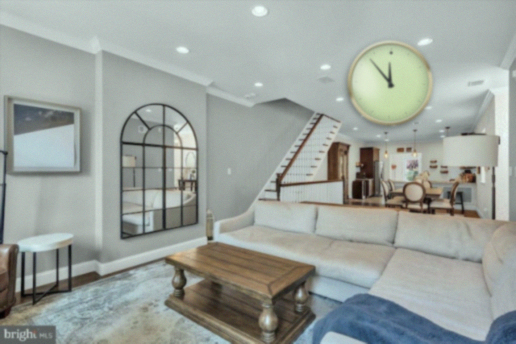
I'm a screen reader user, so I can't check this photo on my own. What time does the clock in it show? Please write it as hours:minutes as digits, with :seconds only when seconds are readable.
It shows 11:53
